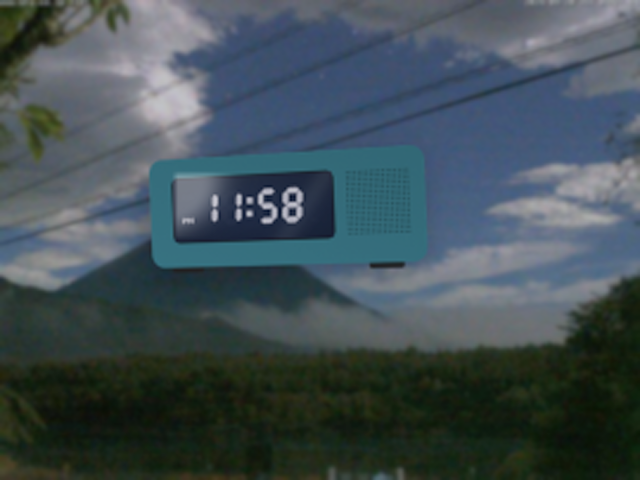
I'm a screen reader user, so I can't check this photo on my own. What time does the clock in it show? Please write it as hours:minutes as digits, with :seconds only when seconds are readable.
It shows 11:58
